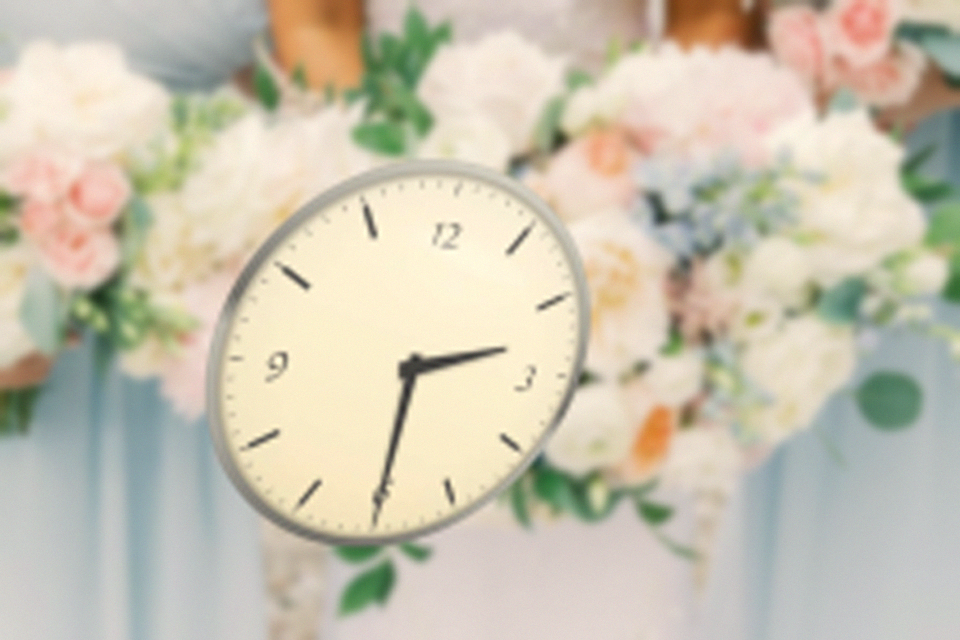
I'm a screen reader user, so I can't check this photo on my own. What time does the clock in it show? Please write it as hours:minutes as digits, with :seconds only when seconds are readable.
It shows 2:30
